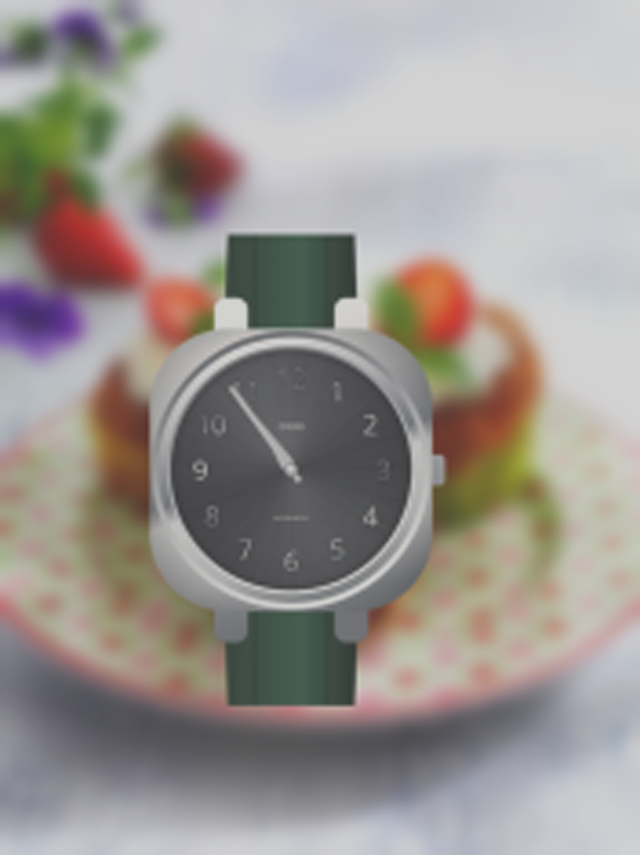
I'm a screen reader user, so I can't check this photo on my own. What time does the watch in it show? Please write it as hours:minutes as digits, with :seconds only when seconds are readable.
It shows 10:54
